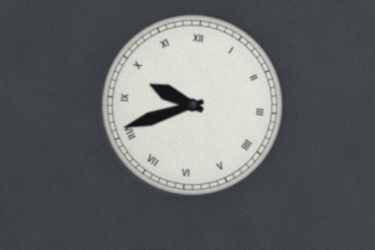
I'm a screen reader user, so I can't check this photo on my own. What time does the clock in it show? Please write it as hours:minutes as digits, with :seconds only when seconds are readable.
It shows 9:41
